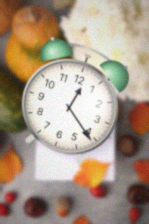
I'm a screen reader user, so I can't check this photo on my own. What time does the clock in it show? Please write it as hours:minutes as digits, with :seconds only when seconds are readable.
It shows 12:21
